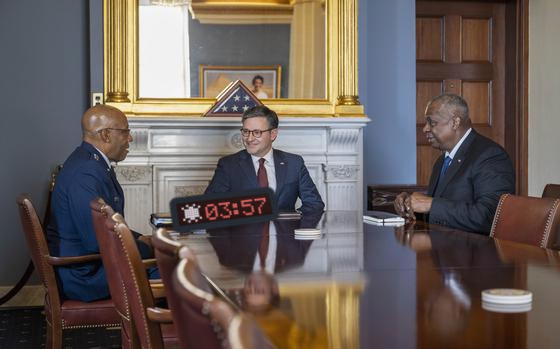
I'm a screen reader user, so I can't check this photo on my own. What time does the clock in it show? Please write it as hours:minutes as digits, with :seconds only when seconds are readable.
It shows 3:57
